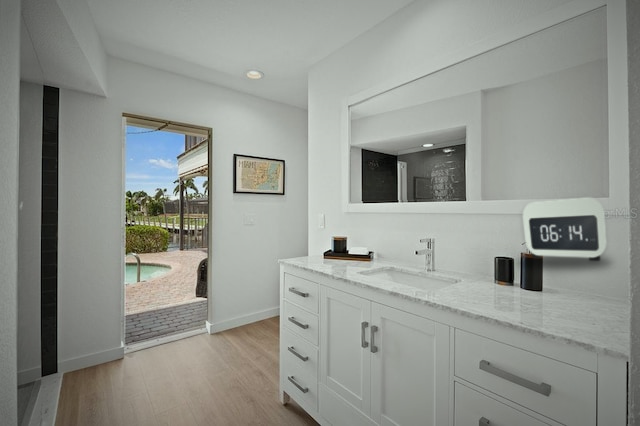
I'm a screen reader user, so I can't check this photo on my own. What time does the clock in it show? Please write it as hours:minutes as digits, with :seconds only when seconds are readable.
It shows 6:14
